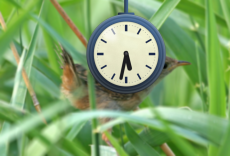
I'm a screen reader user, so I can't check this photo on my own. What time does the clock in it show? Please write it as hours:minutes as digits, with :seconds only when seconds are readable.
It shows 5:32
